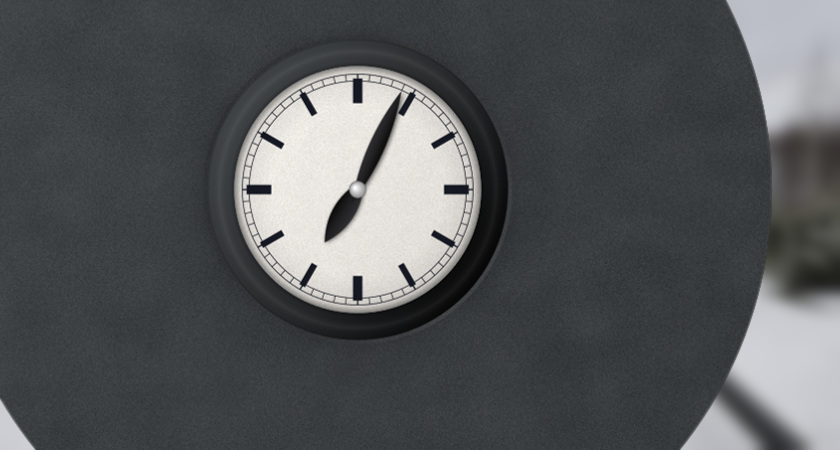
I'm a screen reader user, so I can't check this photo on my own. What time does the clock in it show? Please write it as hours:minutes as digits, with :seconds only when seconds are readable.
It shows 7:04
